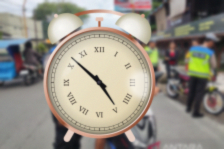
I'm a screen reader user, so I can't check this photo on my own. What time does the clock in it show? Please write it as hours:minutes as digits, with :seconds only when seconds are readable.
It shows 4:52
